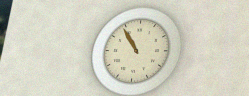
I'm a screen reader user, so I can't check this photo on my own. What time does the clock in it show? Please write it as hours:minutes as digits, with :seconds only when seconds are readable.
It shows 10:54
